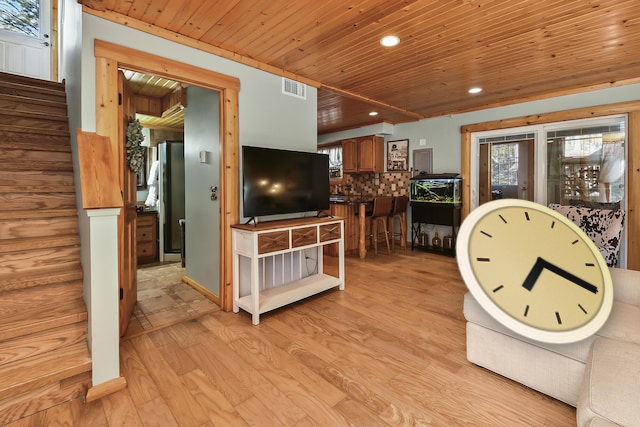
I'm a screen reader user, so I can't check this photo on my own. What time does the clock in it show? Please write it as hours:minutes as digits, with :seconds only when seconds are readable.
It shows 7:20
